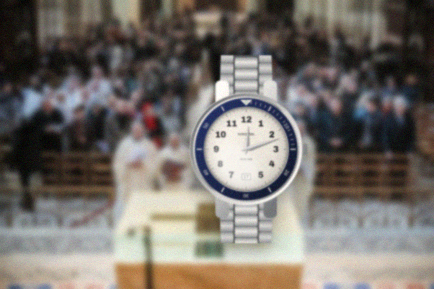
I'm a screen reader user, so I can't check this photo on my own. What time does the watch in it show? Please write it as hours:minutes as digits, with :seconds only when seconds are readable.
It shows 12:12
